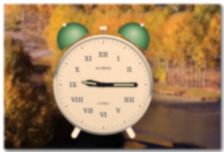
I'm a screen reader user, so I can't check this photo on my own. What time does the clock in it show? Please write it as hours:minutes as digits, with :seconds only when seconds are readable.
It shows 9:15
